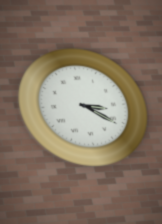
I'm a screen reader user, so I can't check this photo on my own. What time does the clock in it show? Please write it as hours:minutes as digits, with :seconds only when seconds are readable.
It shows 3:21
